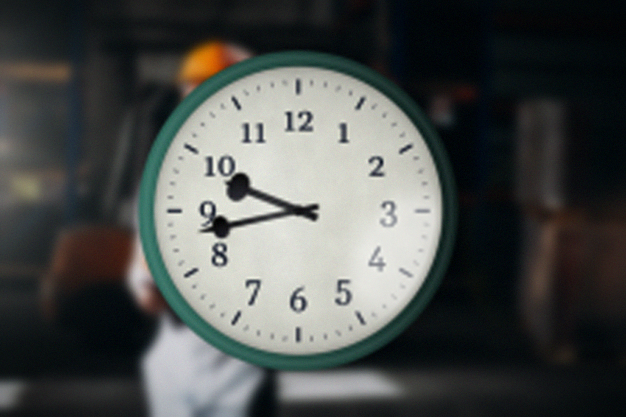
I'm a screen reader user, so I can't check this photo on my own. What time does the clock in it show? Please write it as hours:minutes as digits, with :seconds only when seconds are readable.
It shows 9:43
